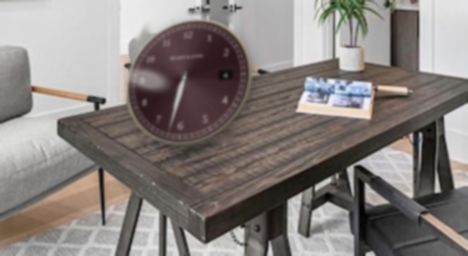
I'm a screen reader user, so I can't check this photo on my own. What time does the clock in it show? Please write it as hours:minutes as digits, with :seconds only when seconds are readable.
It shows 6:32
